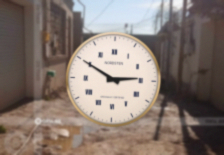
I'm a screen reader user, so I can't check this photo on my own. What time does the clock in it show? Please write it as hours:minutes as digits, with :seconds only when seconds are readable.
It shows 2:50
